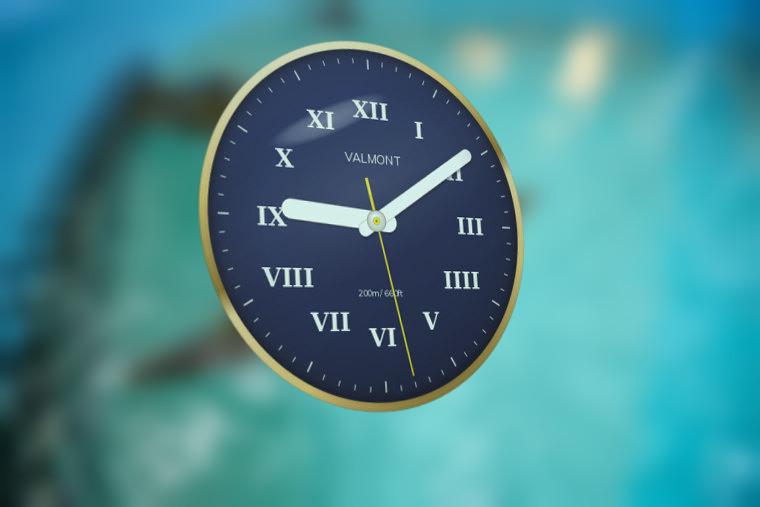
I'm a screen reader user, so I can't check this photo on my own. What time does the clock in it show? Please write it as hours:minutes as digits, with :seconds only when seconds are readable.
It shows 9:09:28
